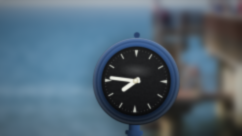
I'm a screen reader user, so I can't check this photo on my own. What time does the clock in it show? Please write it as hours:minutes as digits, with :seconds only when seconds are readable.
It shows 7:46
